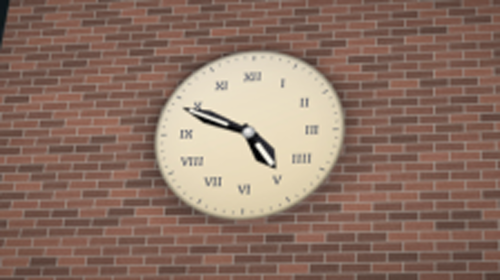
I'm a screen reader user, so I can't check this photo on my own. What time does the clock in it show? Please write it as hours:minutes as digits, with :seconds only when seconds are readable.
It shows 4:49
